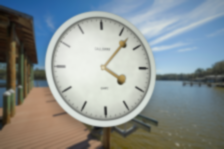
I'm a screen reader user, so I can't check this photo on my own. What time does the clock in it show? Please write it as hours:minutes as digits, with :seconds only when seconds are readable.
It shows 4:07
